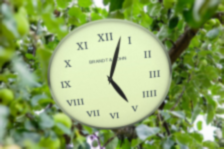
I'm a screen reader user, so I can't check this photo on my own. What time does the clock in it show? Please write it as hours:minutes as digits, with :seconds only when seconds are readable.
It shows 5:03
